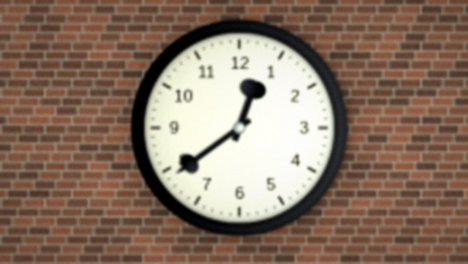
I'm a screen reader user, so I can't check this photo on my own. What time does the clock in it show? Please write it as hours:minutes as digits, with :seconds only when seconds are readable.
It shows 12:39
